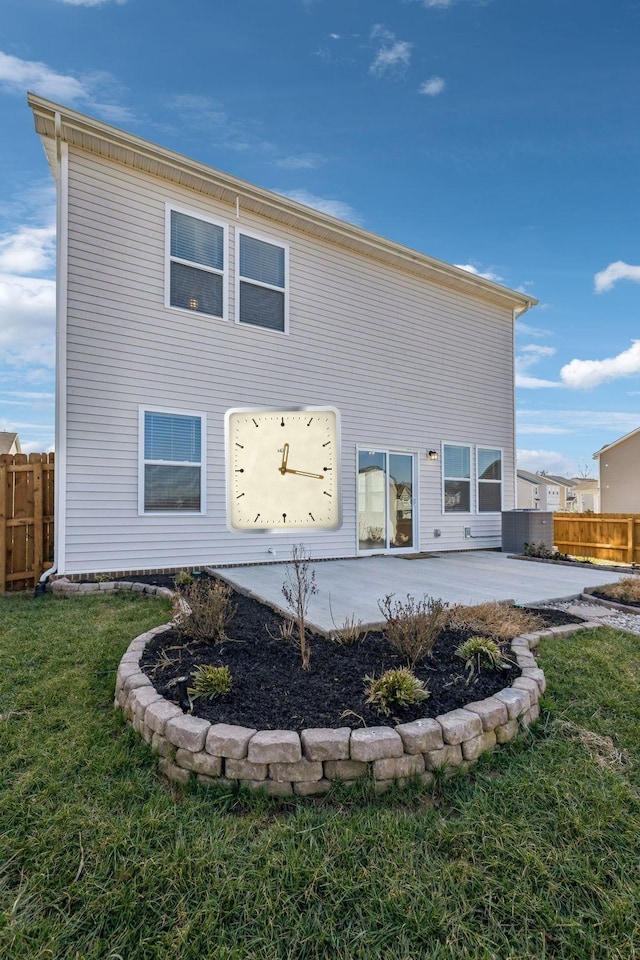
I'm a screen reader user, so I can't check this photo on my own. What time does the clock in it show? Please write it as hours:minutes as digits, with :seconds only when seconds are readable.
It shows 12:17
